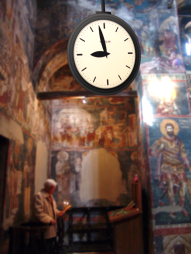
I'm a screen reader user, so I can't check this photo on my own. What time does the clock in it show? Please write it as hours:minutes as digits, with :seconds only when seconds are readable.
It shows 8:58
